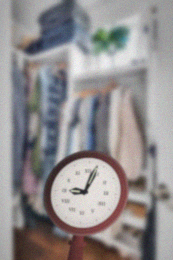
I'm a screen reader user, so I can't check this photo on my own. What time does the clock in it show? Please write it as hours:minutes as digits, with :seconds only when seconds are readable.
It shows 9:03
